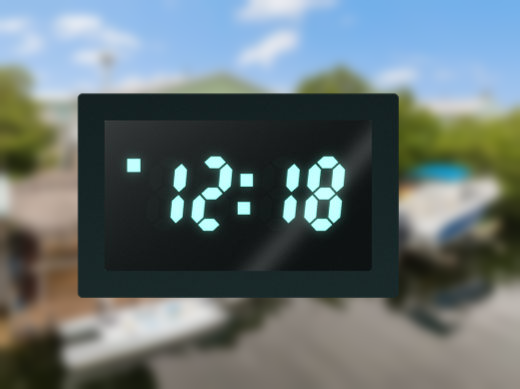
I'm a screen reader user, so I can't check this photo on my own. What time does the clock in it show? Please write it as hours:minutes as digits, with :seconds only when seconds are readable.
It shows 12:18
